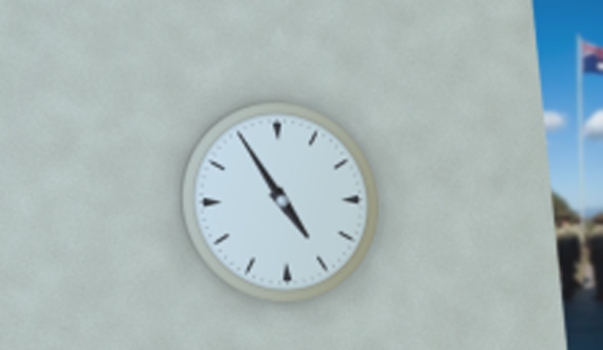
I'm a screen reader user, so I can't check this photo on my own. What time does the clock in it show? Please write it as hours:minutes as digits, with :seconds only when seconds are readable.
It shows 4:55
